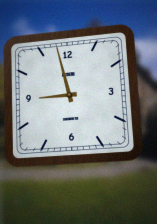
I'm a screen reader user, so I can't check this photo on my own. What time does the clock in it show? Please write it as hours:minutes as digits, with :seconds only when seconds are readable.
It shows 8:58
